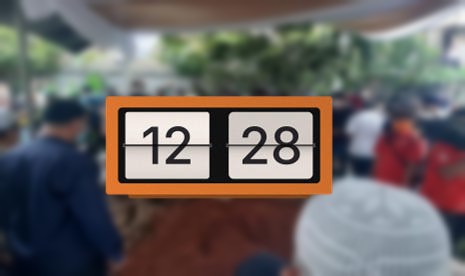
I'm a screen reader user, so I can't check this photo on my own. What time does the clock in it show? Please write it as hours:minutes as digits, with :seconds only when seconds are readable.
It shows 12:28
